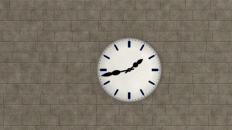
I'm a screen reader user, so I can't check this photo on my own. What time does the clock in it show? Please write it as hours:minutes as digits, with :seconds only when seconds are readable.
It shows 1:43
